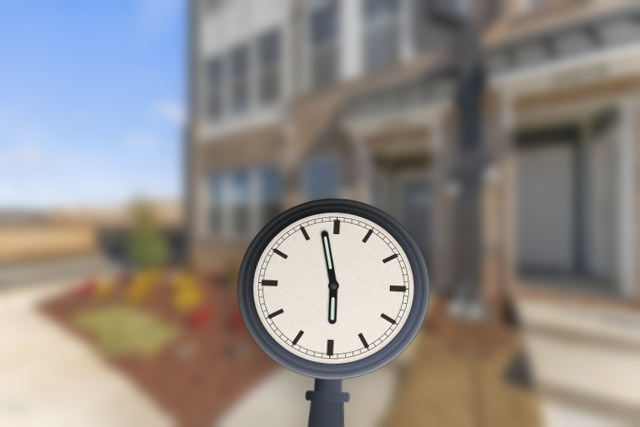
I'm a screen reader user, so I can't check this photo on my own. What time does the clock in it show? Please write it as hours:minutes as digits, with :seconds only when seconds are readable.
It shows 5:58
